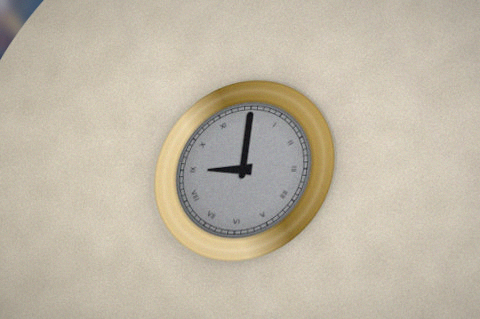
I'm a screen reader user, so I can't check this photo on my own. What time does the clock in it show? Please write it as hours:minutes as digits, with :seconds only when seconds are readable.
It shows 9:00
